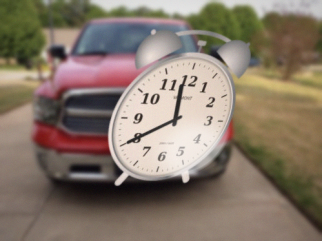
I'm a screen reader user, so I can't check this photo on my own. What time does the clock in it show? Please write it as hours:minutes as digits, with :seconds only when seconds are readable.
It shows 11:40
